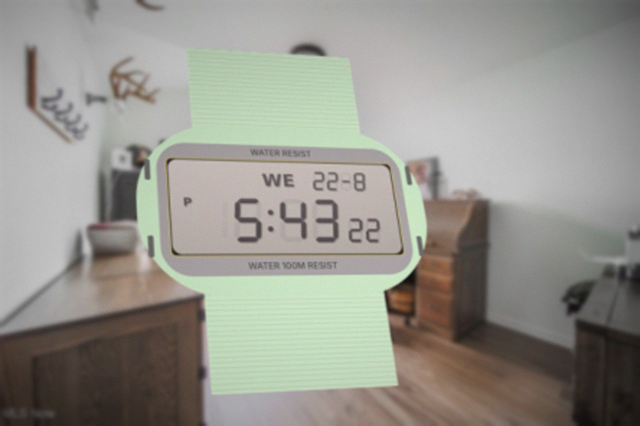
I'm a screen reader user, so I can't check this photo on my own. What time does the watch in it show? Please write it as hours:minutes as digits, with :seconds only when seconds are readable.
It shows 5:43:22
